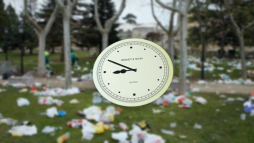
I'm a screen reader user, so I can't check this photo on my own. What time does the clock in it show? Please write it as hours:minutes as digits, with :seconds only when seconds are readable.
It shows 8:50
